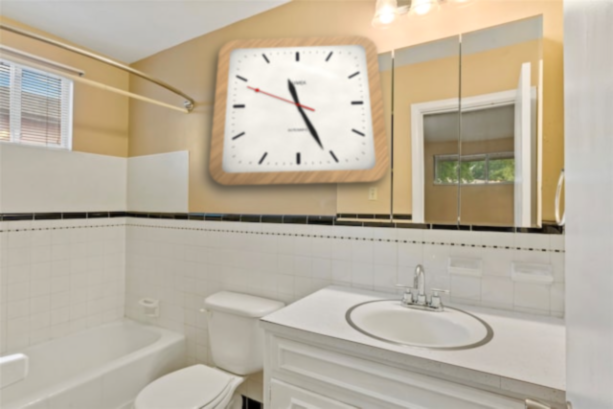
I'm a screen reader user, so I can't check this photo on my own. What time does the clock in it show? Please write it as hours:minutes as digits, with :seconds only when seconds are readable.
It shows 11:25:49
